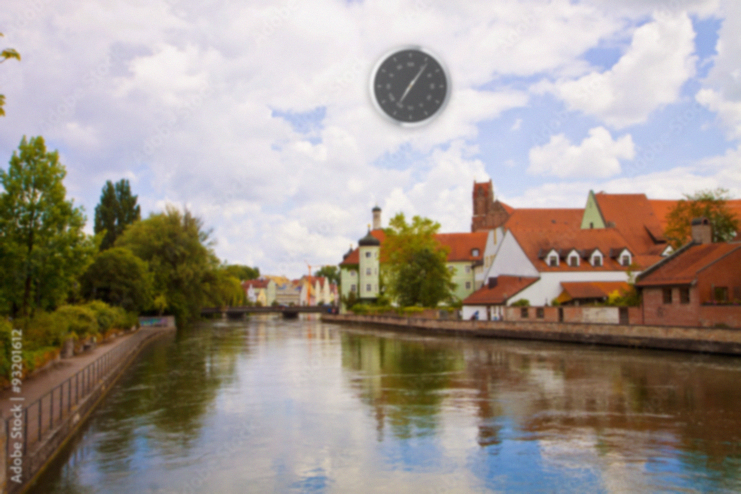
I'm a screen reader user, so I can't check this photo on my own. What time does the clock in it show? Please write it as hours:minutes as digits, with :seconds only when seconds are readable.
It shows 7:06
